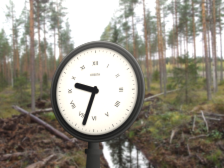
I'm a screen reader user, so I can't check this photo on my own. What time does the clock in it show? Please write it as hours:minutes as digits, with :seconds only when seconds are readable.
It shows 9:33
